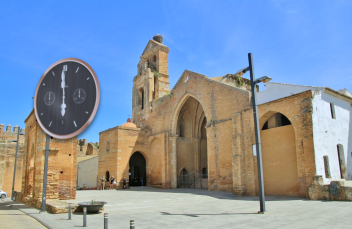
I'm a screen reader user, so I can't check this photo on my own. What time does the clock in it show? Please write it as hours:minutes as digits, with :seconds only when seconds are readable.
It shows 5:59
